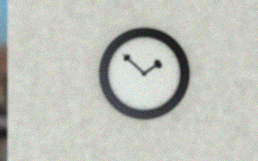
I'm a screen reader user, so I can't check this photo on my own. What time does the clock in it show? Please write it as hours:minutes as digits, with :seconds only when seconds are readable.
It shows 1:52
